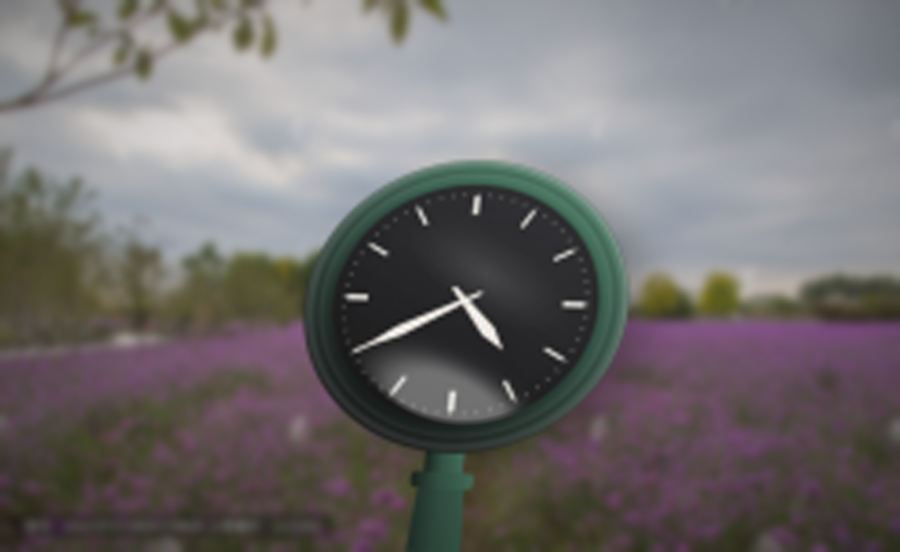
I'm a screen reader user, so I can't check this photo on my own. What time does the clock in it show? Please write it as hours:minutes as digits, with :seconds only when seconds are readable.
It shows 4:40
